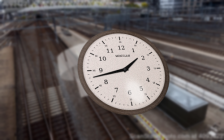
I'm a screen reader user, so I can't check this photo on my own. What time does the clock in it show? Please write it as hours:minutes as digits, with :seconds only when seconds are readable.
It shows 1:43
